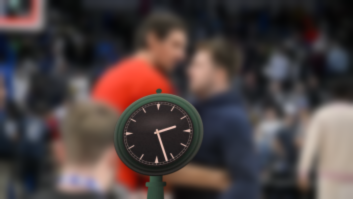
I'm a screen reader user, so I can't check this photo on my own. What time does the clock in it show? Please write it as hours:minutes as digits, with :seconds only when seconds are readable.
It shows 2:27
